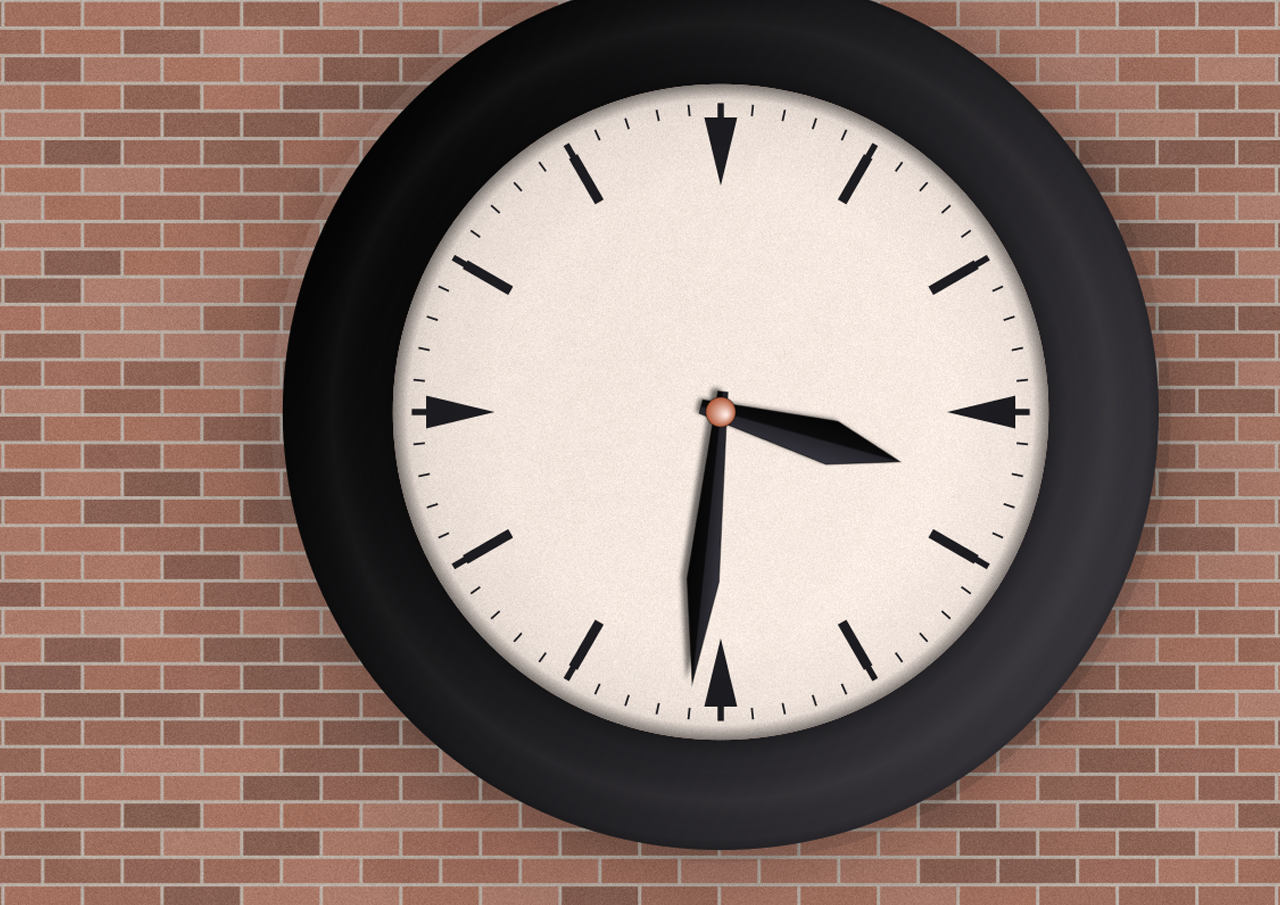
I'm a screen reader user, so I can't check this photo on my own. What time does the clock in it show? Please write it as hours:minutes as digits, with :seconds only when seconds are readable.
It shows 3:31
